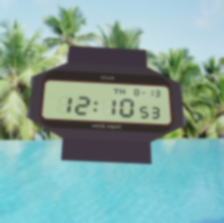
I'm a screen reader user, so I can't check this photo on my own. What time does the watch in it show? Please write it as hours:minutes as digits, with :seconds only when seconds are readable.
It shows 12:10:53
